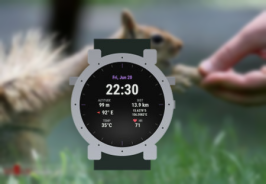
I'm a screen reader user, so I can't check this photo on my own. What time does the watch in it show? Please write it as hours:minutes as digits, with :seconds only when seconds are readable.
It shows 22:30
